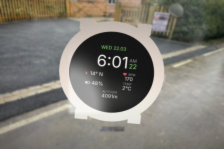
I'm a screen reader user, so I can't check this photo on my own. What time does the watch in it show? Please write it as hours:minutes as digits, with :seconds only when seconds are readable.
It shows 6:01
